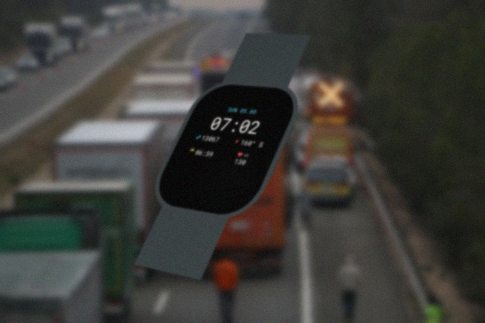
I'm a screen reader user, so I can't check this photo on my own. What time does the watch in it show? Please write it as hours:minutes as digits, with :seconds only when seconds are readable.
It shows 7:02
